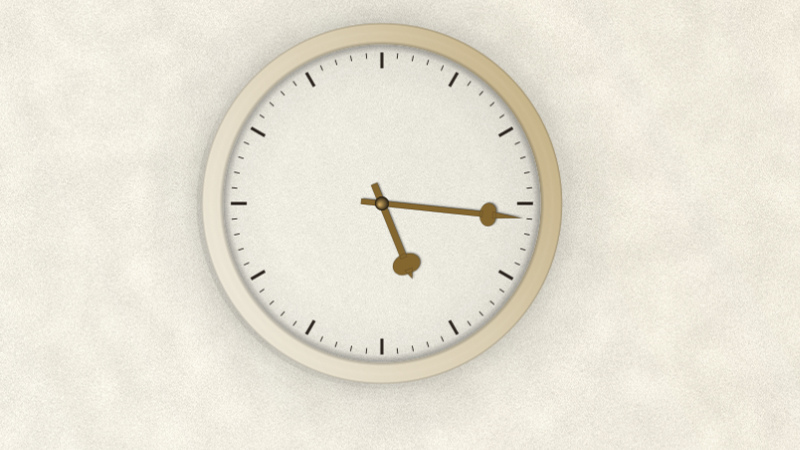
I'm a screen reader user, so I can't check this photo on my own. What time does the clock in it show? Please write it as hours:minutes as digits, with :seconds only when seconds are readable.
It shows 5:16
